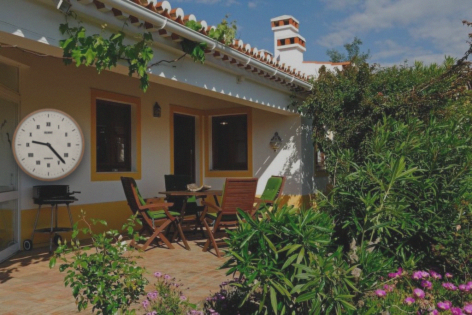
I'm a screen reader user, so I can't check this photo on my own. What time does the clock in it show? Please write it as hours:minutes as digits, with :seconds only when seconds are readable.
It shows 9:23
